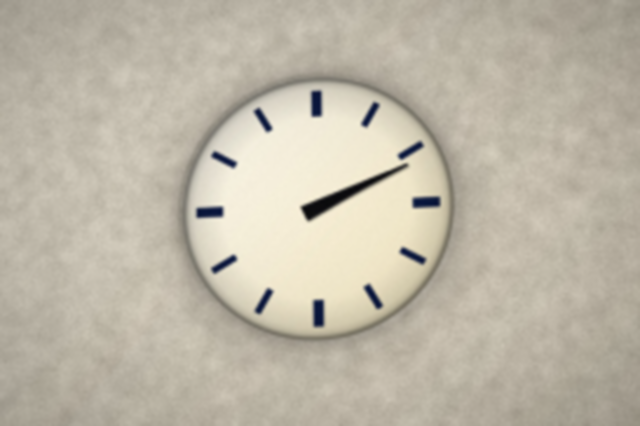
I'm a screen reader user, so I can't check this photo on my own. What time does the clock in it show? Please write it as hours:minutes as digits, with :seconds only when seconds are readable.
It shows 2:11
